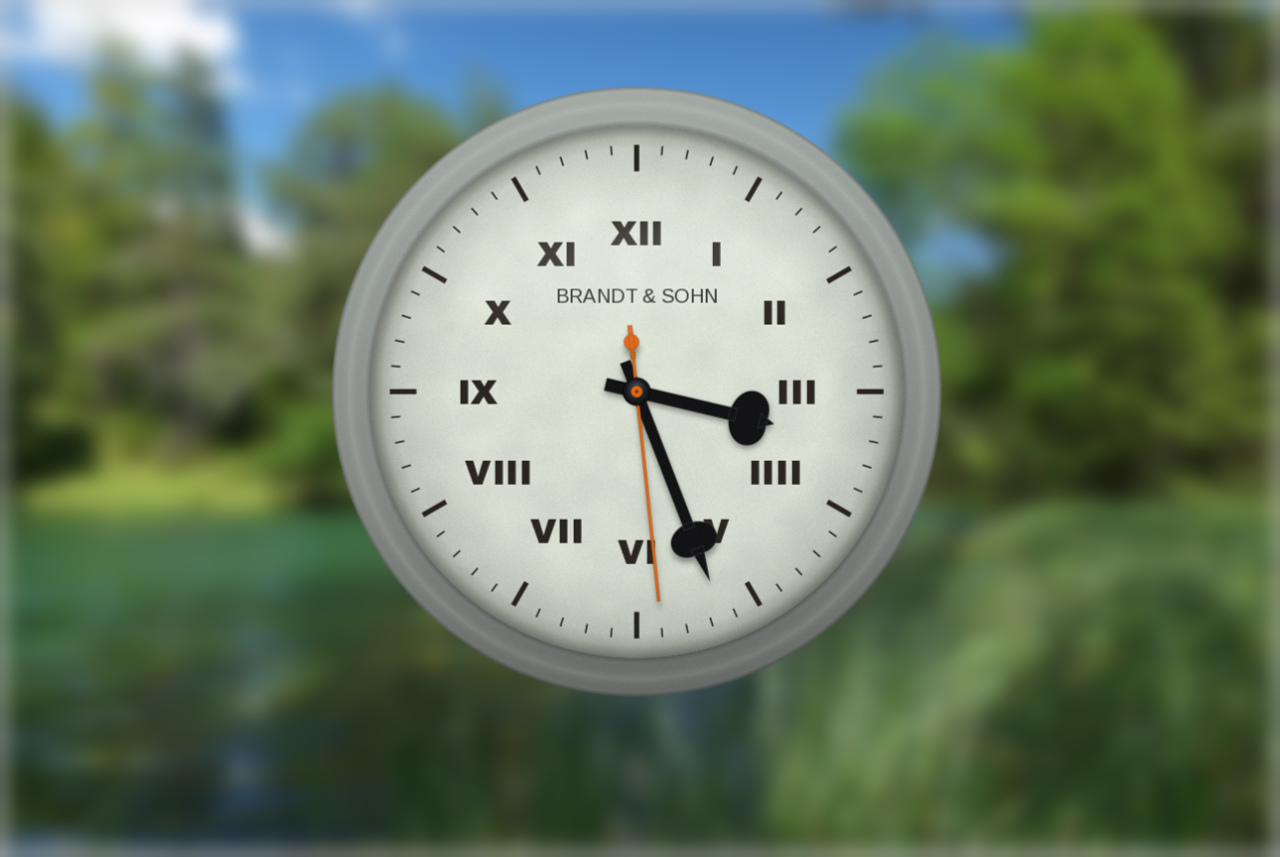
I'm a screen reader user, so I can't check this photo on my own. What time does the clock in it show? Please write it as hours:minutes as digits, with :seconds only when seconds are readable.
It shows 3:26:29
